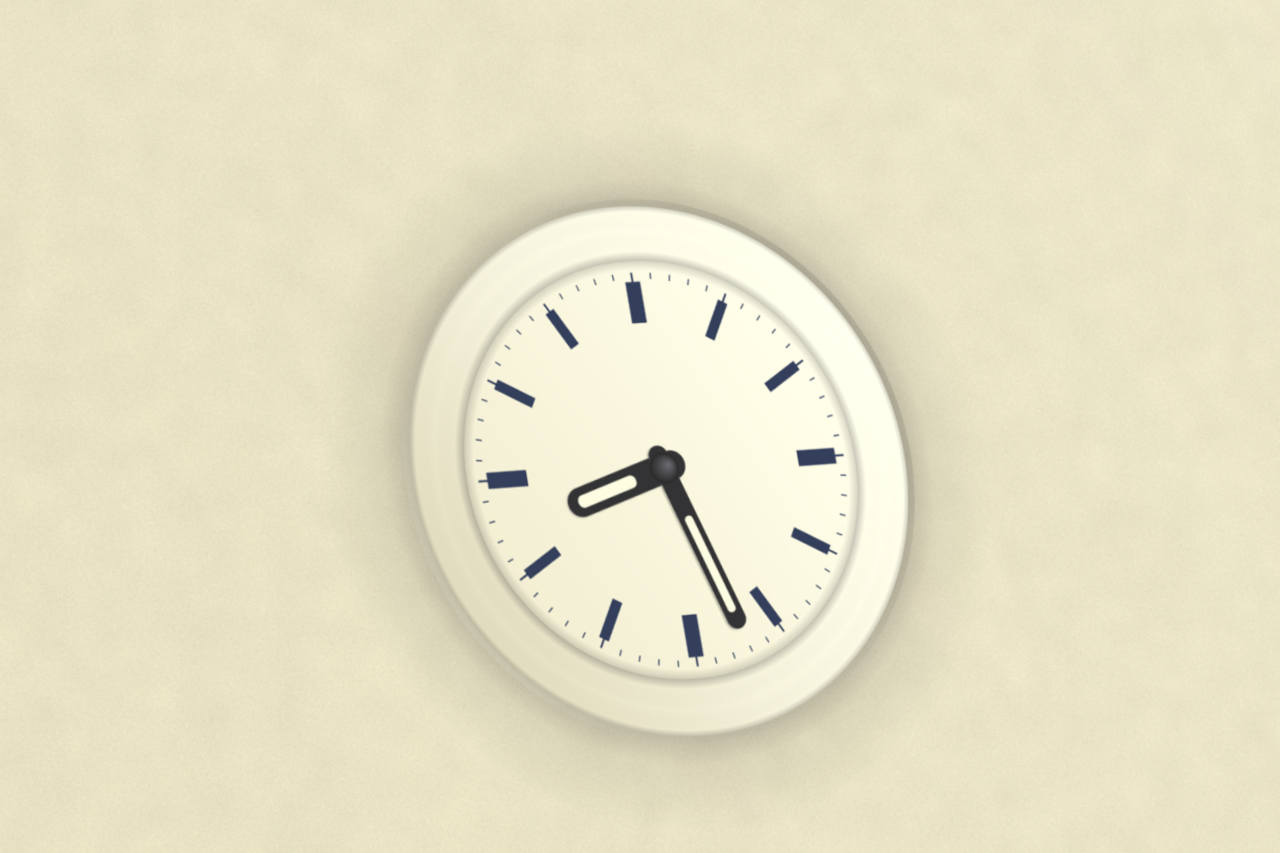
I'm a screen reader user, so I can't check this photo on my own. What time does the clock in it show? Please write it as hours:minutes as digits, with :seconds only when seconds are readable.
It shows 8:27
